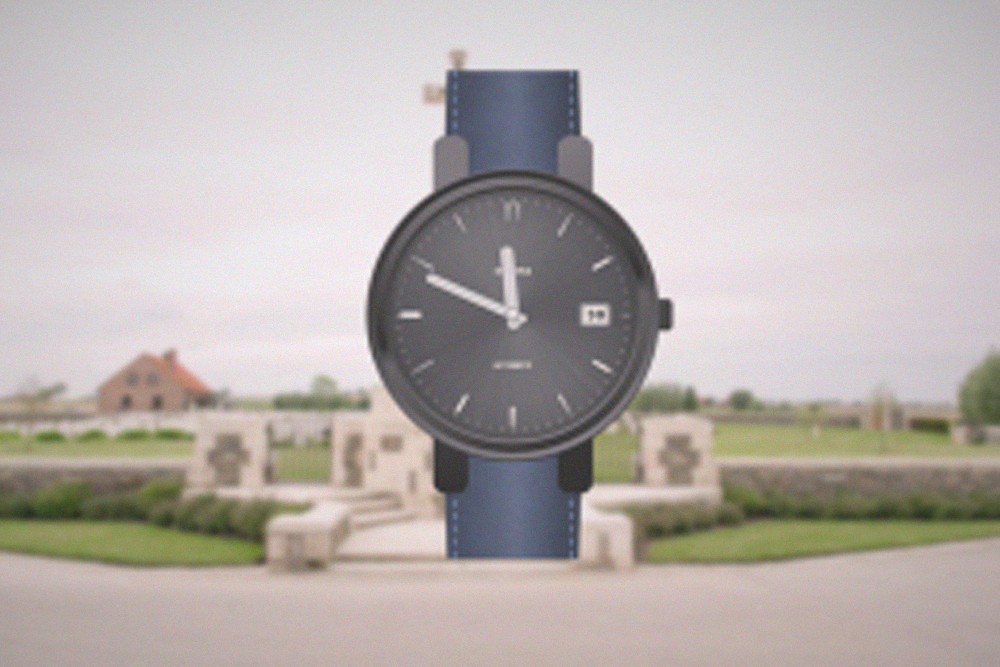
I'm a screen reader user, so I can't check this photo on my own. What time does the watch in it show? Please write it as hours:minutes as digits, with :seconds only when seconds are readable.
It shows 11:49
